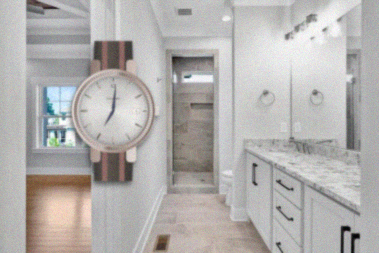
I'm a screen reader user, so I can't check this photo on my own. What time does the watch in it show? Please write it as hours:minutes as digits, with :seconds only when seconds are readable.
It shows 7:01
